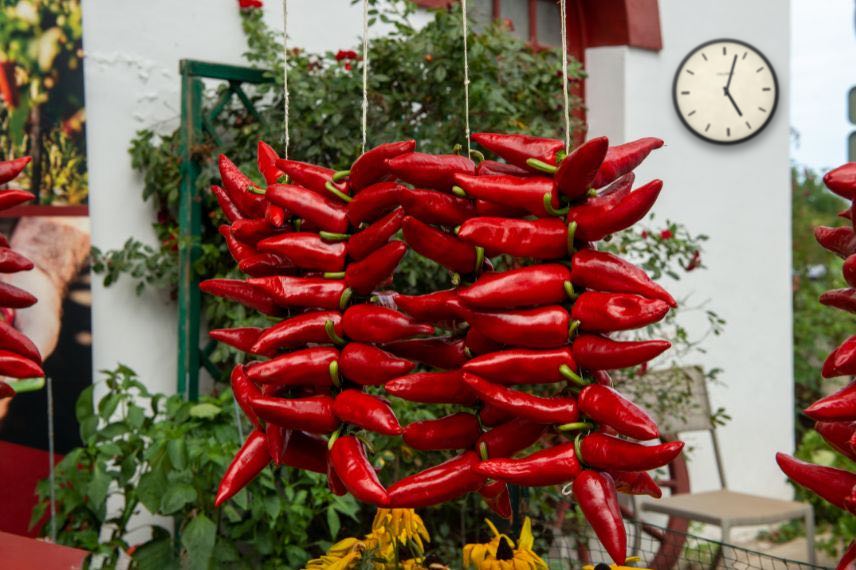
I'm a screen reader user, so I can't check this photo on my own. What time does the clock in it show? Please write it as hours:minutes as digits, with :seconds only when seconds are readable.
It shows 5:03
